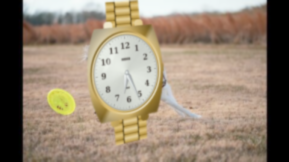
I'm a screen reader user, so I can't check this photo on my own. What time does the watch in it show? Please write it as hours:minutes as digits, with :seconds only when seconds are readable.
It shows 6:26
